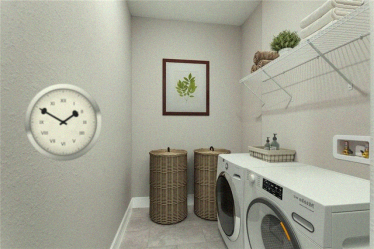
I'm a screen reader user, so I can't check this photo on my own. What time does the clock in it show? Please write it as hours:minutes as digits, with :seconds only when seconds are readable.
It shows 1:50
